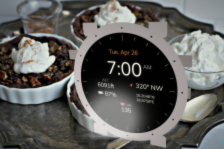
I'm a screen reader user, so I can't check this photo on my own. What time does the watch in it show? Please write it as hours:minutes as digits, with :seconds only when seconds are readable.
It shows 7:00
